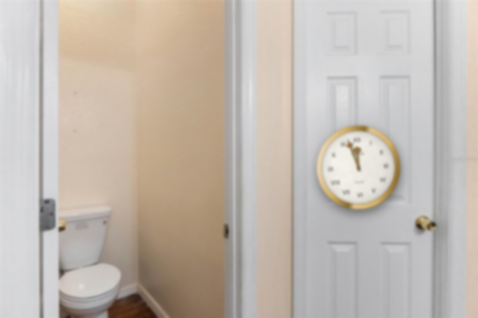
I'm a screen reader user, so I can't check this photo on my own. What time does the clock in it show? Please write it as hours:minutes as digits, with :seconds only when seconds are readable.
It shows 11:57
